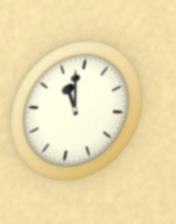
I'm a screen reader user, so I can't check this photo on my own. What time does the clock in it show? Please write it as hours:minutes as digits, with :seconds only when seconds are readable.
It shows 10:58
